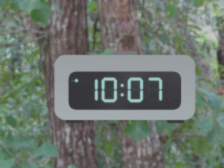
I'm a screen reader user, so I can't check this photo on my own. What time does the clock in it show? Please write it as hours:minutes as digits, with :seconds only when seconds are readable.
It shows 10:07
